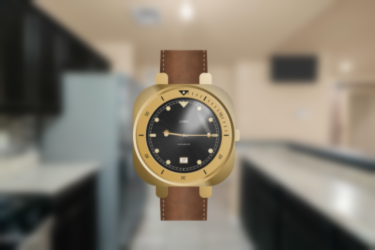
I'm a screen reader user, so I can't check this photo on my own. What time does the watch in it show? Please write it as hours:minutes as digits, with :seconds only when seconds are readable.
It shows 9:15
